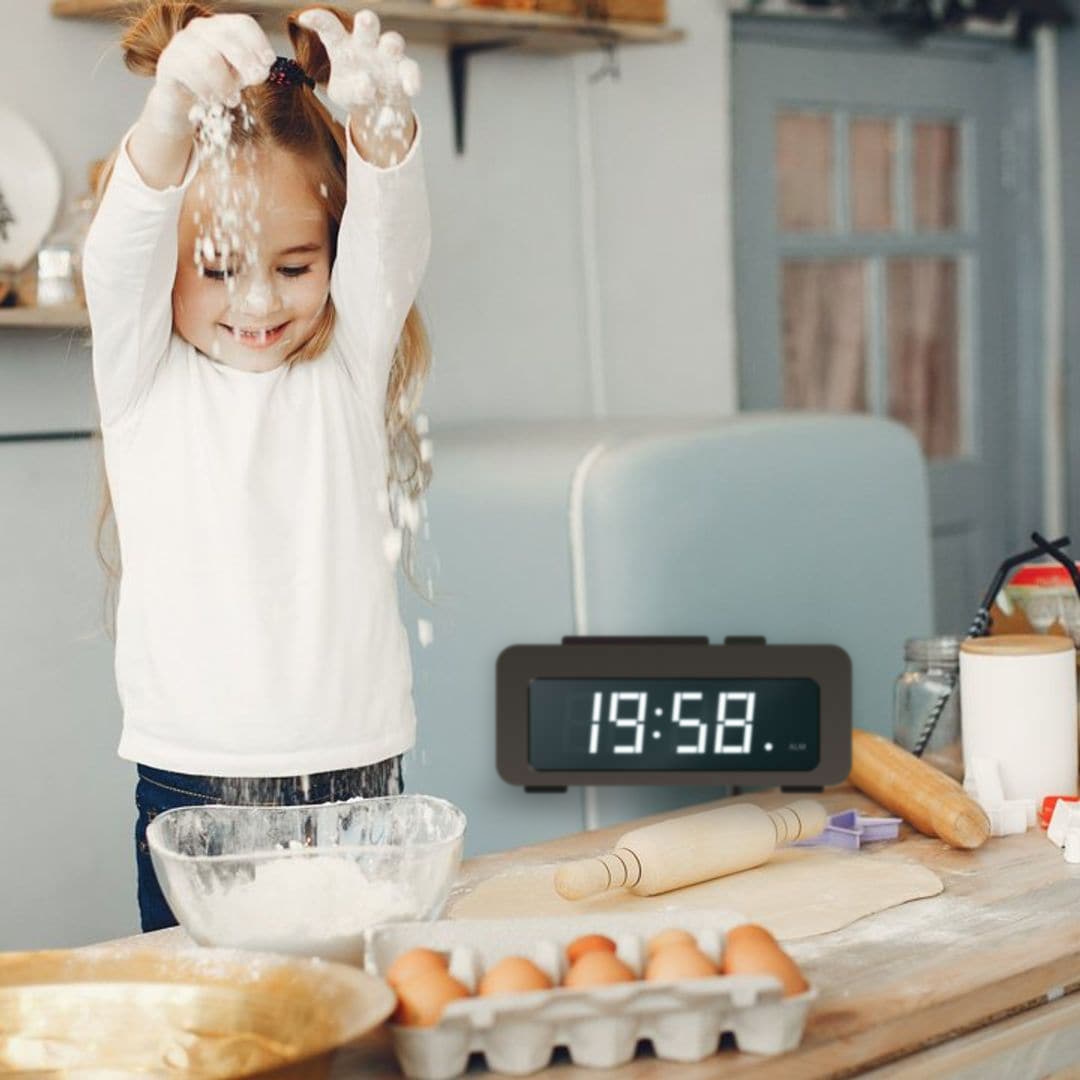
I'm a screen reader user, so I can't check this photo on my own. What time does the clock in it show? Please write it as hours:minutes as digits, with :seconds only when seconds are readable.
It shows 19:58
